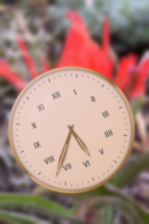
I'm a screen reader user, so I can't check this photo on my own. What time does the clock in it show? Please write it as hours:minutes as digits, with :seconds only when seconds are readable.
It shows 5:37
